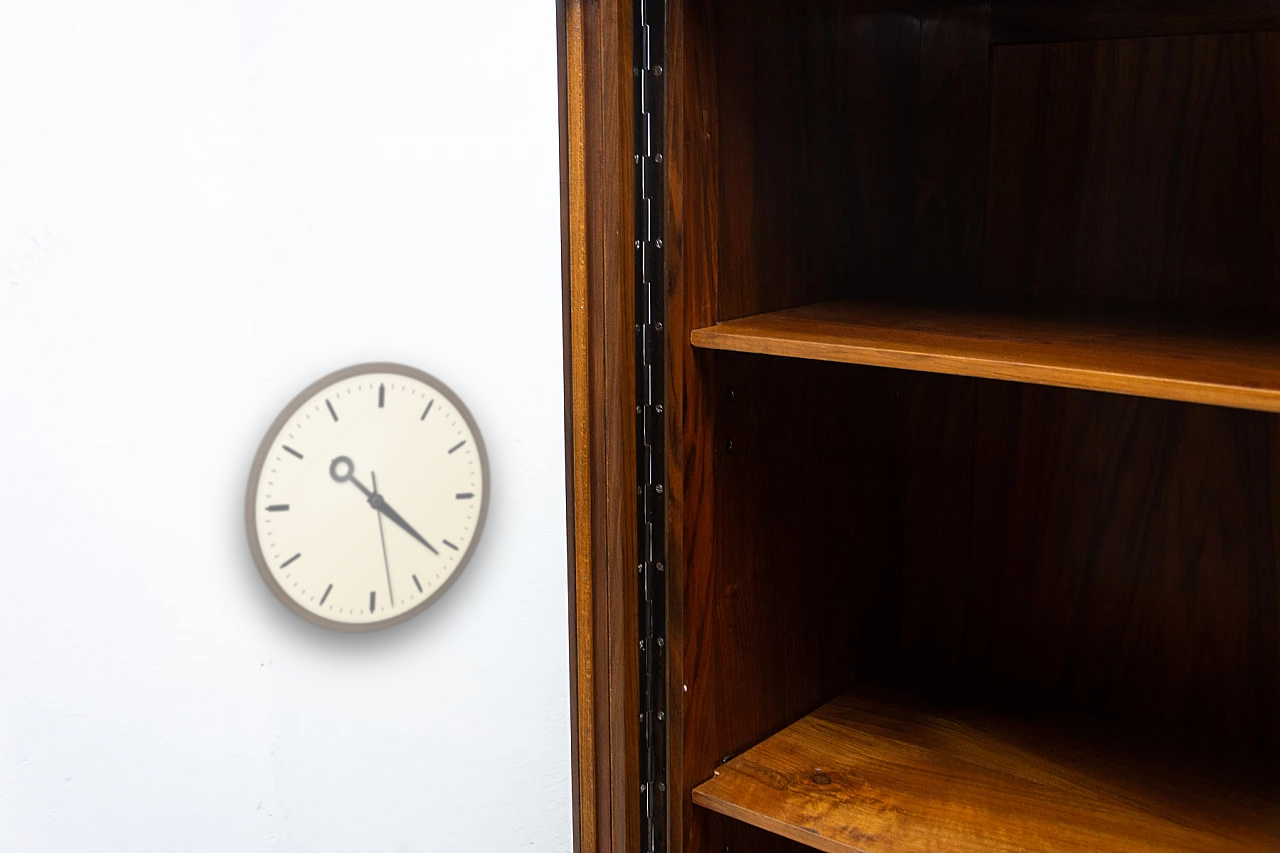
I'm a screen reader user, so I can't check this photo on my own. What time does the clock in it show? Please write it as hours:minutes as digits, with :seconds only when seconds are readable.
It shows 10:21:28
